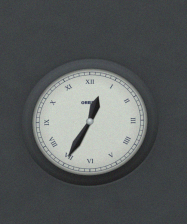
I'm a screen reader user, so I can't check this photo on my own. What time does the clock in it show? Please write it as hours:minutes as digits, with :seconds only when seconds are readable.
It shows 12:35
